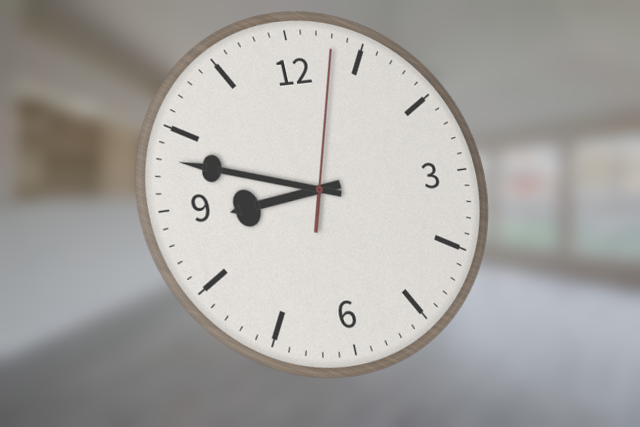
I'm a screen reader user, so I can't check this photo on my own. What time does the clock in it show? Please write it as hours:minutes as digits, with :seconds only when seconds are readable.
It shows 8:48:03
